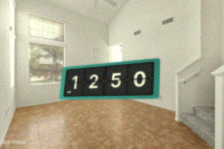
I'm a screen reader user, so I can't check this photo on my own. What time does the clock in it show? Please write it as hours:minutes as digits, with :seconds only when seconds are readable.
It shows 12:50
